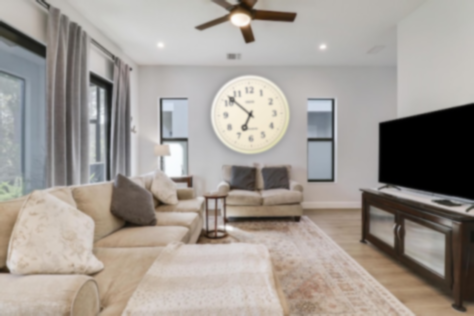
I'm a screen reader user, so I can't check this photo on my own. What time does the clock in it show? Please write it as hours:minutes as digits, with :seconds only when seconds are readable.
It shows 6:52
